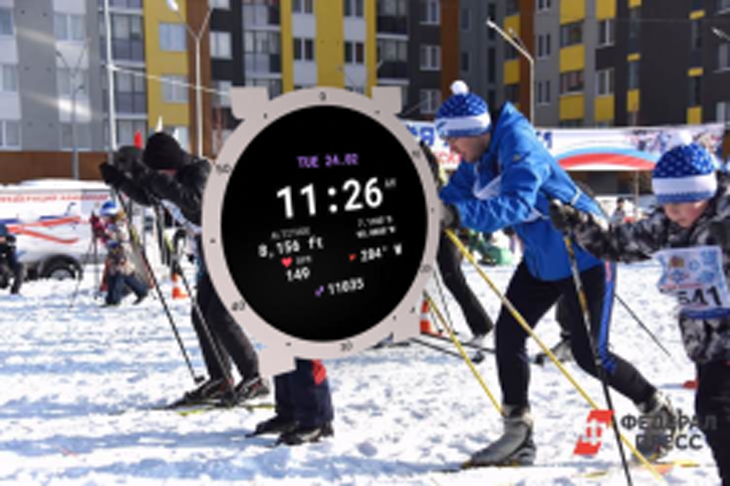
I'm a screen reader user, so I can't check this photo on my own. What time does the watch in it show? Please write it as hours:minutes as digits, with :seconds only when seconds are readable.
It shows 11:26
